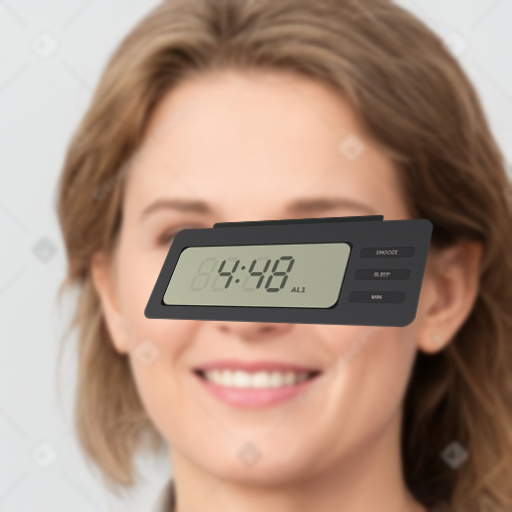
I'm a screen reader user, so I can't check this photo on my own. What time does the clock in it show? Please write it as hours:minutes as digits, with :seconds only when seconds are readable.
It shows 4:48
